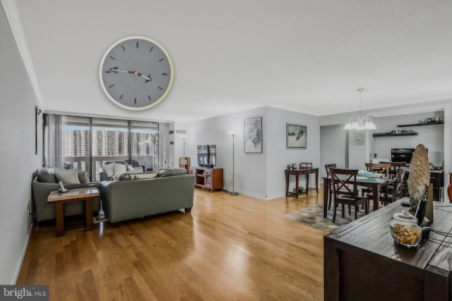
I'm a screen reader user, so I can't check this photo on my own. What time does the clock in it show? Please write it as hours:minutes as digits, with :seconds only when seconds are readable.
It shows 3:46
